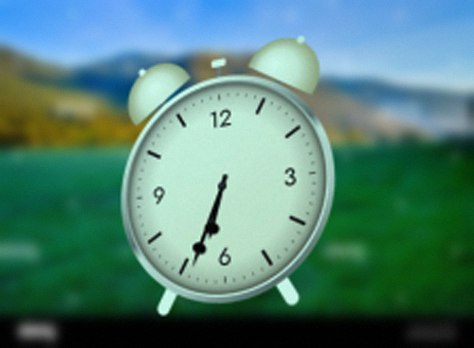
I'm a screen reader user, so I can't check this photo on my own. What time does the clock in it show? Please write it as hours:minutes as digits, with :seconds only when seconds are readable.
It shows 6:34
